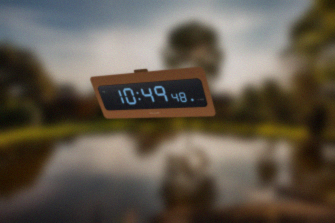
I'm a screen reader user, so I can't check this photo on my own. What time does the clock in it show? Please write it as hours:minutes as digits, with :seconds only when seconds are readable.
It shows 10:49:48
